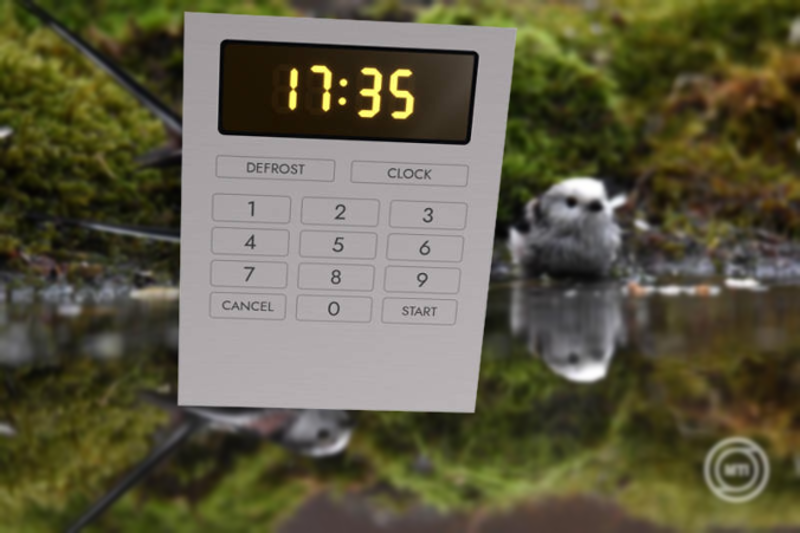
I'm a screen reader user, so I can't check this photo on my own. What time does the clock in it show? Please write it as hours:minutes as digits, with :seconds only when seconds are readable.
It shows 17:35
